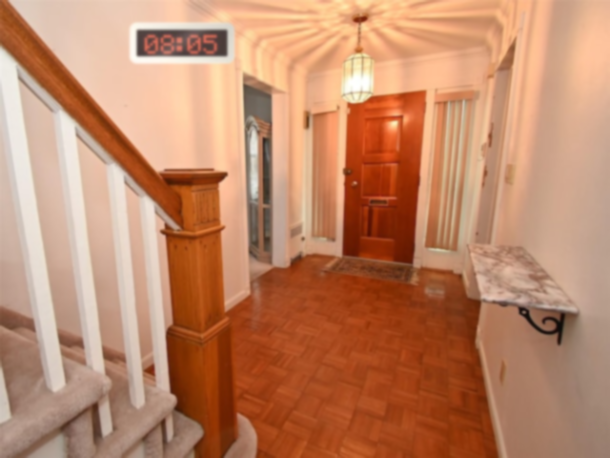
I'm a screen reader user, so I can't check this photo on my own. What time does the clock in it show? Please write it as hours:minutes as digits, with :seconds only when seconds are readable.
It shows 8:05
